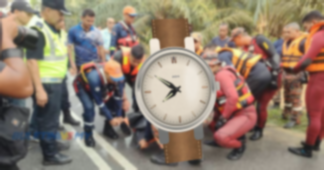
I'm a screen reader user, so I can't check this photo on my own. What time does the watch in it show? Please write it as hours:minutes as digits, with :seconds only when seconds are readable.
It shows 7:51
